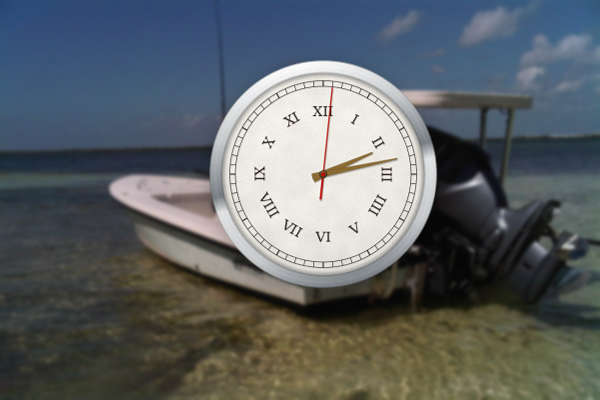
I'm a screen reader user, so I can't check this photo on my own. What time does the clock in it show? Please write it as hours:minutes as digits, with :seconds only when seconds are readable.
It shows 2:13:01
